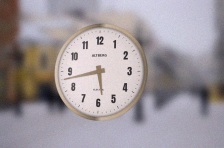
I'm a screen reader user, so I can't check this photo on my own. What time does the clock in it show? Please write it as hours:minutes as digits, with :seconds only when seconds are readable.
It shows 5:43
